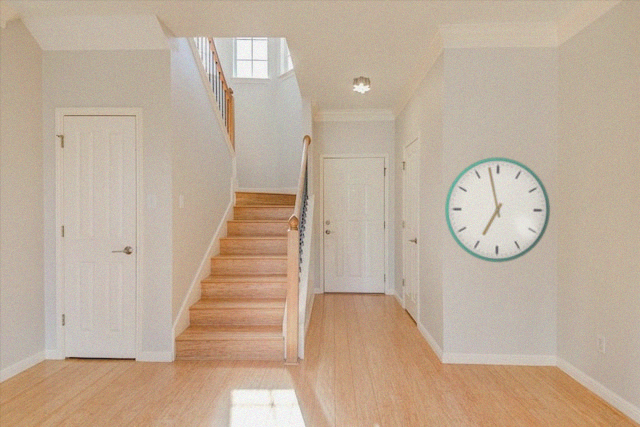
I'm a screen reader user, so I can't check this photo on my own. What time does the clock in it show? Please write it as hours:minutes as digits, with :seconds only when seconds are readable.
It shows 6:58
